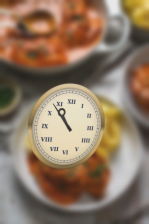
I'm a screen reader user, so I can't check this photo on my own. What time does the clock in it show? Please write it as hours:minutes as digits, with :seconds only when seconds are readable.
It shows 10:53
